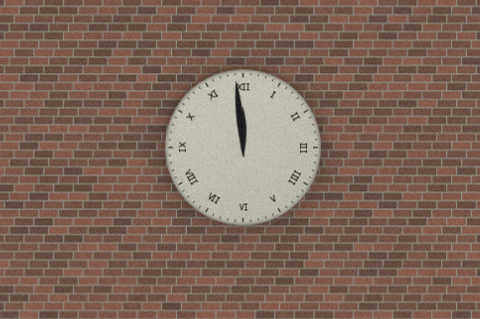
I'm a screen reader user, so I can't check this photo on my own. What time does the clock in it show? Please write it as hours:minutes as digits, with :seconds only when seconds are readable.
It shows 11:59
